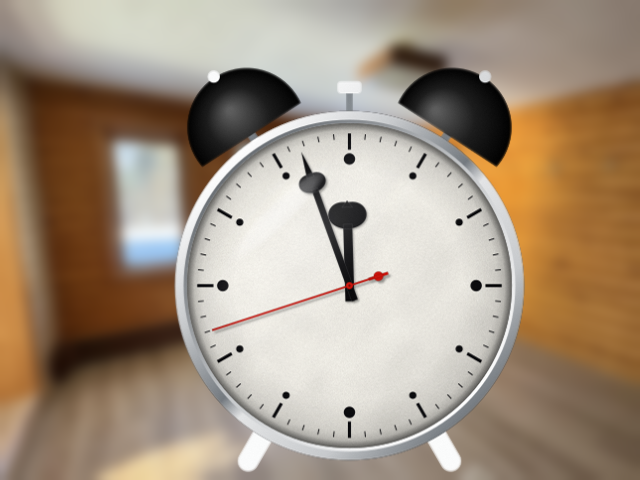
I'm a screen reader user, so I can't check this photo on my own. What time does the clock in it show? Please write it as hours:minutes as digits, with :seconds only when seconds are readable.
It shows 11:56:42
